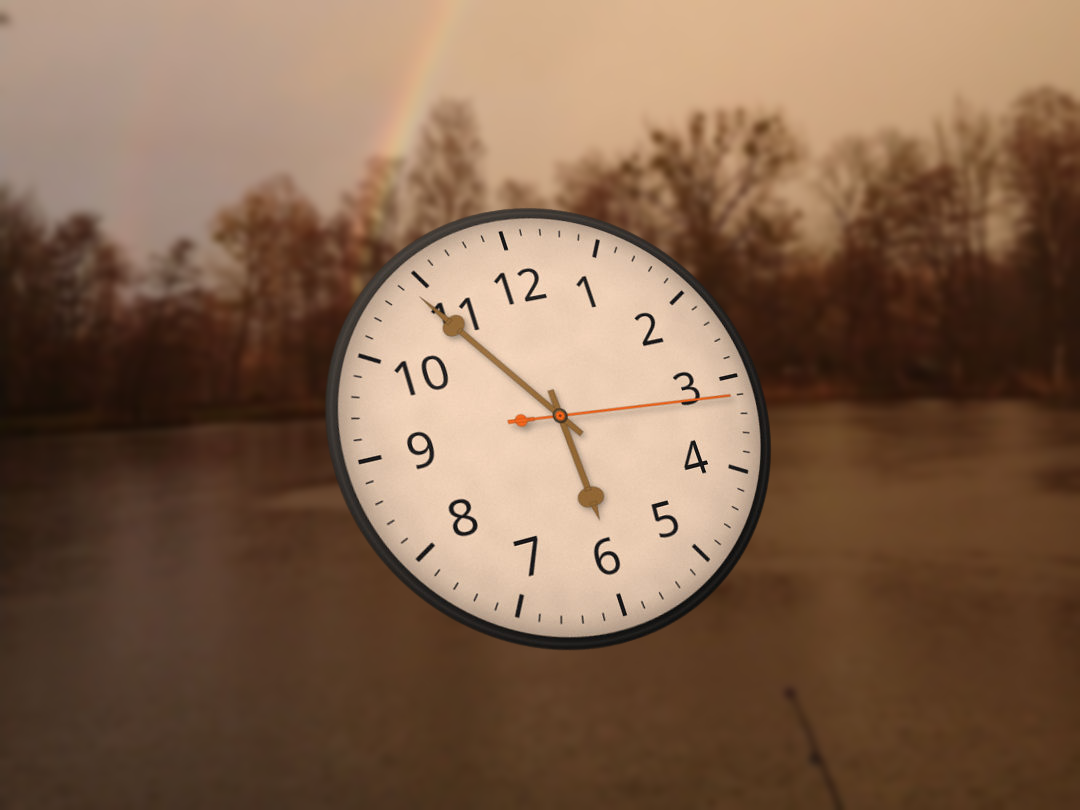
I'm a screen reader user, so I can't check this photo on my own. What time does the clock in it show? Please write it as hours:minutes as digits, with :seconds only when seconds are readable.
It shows 5:54:16
